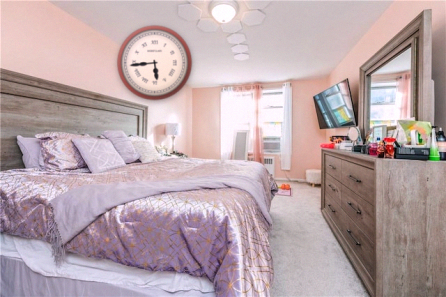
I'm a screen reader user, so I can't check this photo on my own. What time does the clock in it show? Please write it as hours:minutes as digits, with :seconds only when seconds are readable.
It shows 5:44
